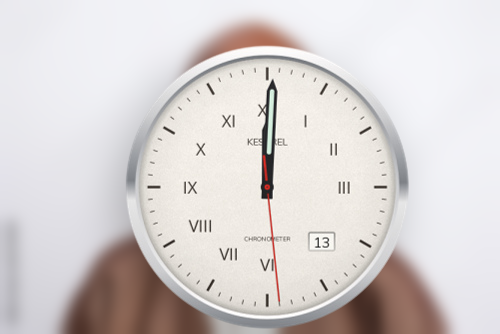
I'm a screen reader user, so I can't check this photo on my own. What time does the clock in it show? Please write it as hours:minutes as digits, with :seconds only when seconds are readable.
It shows 12:00:29
